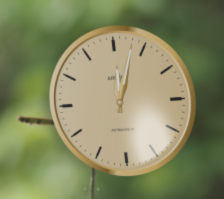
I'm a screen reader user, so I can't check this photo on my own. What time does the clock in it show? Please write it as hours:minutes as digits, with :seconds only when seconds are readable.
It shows 12:03
